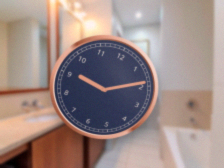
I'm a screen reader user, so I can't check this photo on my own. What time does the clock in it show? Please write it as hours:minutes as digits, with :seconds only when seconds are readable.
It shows 9:09
